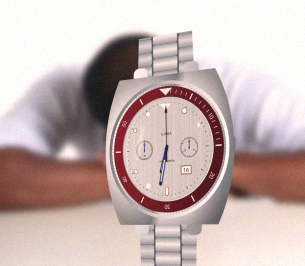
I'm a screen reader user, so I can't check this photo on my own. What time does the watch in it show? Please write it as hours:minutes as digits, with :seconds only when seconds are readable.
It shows 6:32
